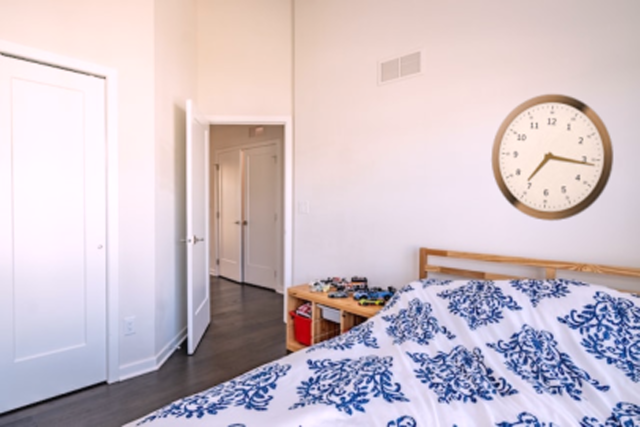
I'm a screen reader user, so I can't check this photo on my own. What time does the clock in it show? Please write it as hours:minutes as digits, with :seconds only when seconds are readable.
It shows 7:16
